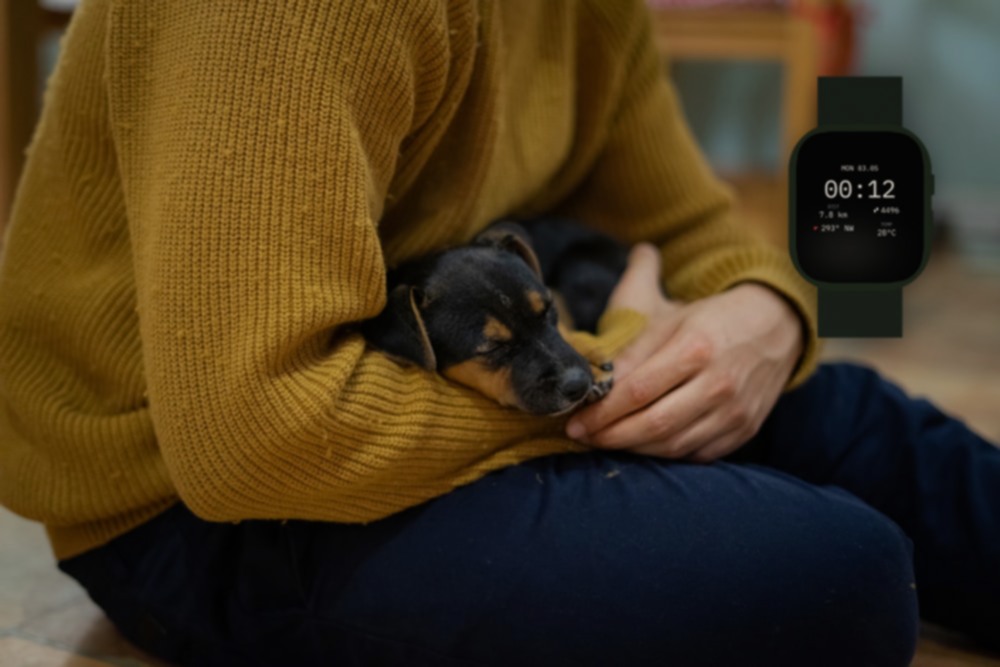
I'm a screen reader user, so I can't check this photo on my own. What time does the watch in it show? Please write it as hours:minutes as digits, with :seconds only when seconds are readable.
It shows 0:12
